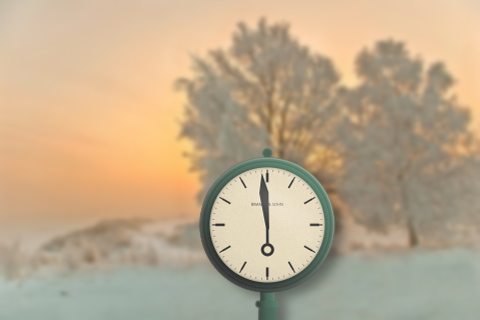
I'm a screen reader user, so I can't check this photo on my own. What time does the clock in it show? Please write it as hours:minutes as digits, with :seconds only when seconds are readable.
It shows 5:59
